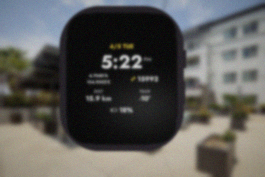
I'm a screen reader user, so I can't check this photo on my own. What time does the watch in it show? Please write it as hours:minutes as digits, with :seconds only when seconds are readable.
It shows 5:22
